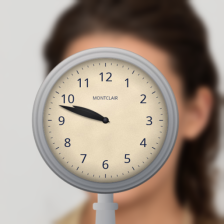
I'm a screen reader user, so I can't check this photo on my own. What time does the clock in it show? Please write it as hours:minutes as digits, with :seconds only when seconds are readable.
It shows 9:48
